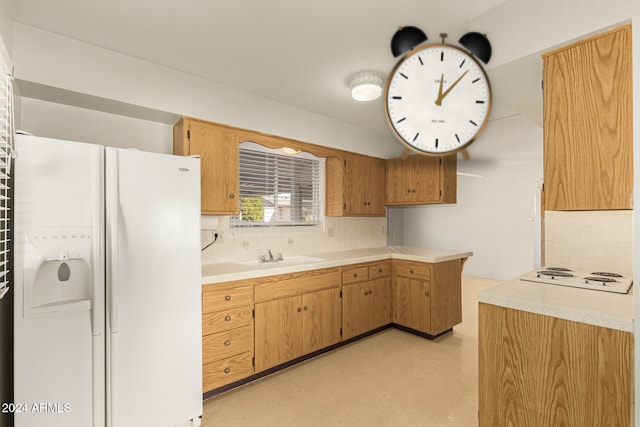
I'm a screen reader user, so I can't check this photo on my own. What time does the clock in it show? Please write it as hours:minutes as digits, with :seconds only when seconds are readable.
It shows 12:07
